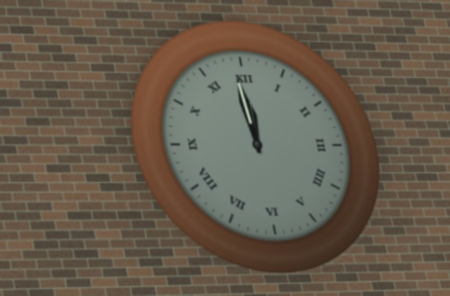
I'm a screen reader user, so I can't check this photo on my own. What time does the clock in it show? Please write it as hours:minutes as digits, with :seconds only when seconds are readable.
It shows 11:59
